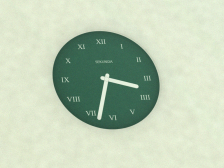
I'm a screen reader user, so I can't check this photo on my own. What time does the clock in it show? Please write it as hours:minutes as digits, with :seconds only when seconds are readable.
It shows 3:33
